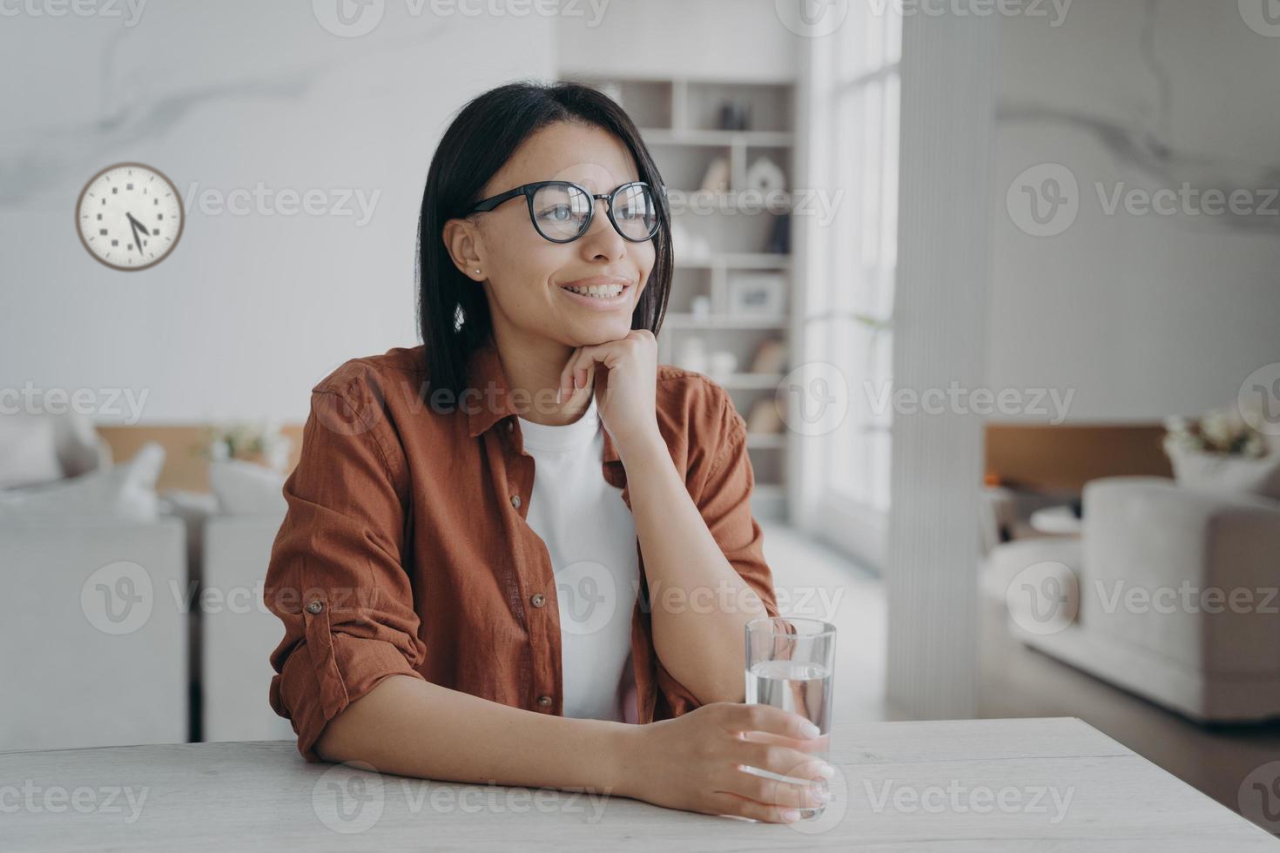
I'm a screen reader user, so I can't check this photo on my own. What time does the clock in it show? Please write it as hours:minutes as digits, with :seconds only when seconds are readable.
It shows 4:27
